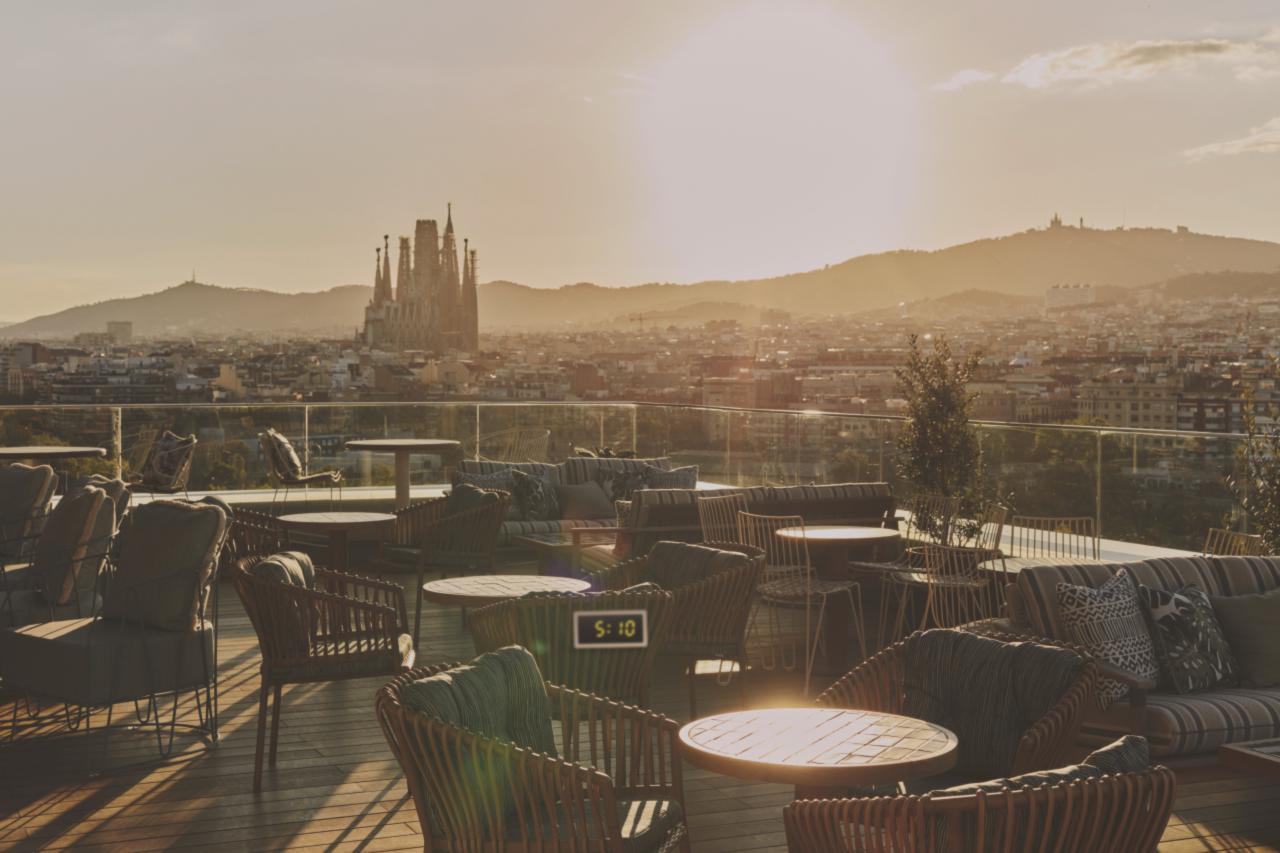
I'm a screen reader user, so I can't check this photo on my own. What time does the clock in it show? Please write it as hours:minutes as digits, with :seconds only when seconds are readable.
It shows 5:10
